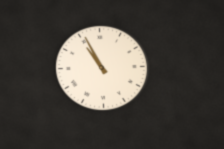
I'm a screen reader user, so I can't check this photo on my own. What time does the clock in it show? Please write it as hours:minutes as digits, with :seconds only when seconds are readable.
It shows 10:56
